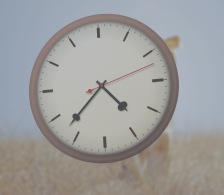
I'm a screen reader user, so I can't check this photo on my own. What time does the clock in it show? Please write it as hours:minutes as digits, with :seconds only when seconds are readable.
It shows 4:37:12
